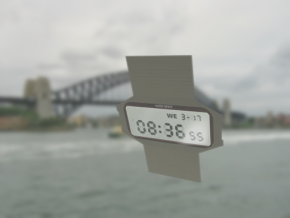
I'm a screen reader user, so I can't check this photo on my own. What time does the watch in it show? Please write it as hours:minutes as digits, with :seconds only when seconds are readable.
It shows 8:36:55
